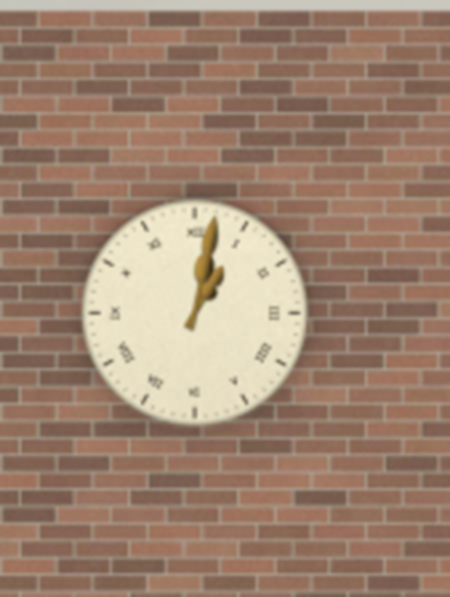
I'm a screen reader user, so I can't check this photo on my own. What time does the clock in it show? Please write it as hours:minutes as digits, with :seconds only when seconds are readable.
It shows 1:02
